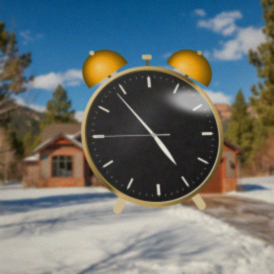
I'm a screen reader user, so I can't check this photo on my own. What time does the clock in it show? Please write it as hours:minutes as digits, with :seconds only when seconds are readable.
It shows 4:53:45
